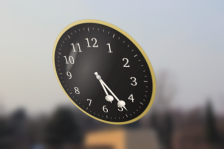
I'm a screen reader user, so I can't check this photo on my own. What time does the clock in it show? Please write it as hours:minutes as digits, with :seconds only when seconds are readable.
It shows 5:24
